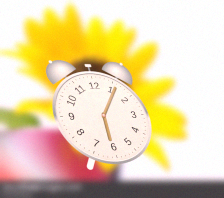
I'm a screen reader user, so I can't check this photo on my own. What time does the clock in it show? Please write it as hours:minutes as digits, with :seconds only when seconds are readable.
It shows 6:06
